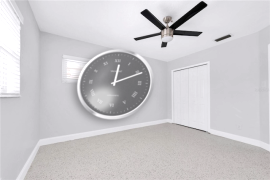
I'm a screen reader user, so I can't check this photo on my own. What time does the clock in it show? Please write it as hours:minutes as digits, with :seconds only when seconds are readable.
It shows 12:11
